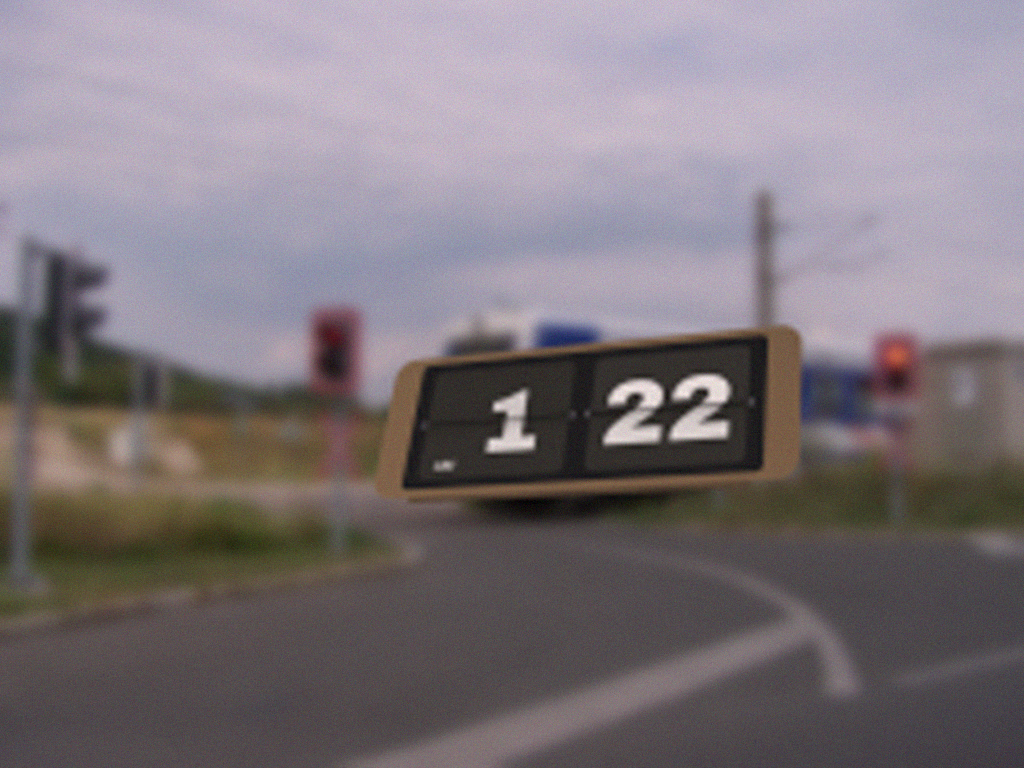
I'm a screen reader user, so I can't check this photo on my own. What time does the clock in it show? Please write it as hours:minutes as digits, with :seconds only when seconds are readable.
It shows 1:22
